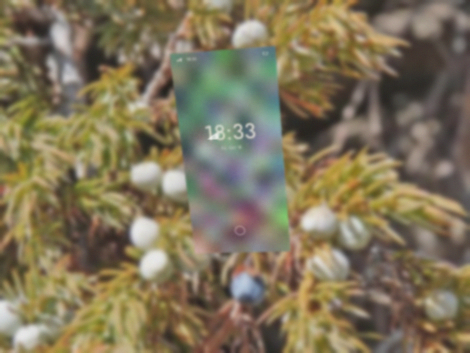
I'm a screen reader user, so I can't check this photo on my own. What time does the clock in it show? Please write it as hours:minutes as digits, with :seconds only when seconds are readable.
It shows 18:33
